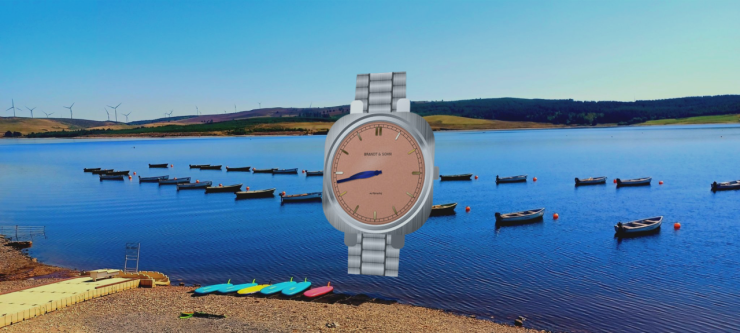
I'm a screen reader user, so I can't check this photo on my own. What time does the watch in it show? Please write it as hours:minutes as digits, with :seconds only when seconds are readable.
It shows 8:43
